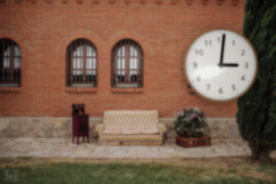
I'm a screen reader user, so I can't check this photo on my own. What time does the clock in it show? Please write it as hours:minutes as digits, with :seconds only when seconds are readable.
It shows 3:01
